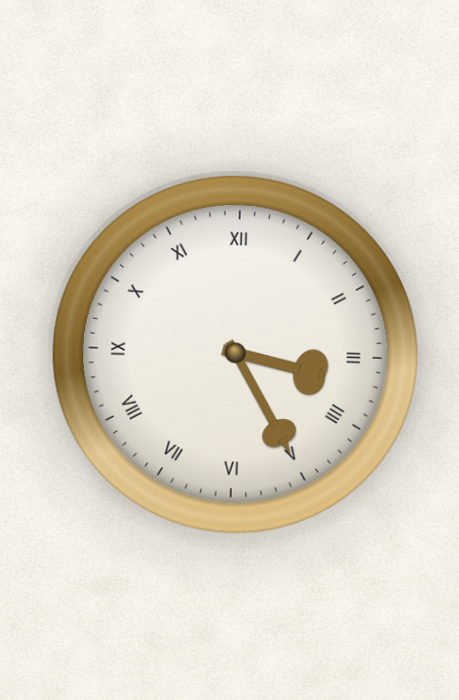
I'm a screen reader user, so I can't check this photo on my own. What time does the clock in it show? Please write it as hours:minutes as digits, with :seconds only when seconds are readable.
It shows 3:25
